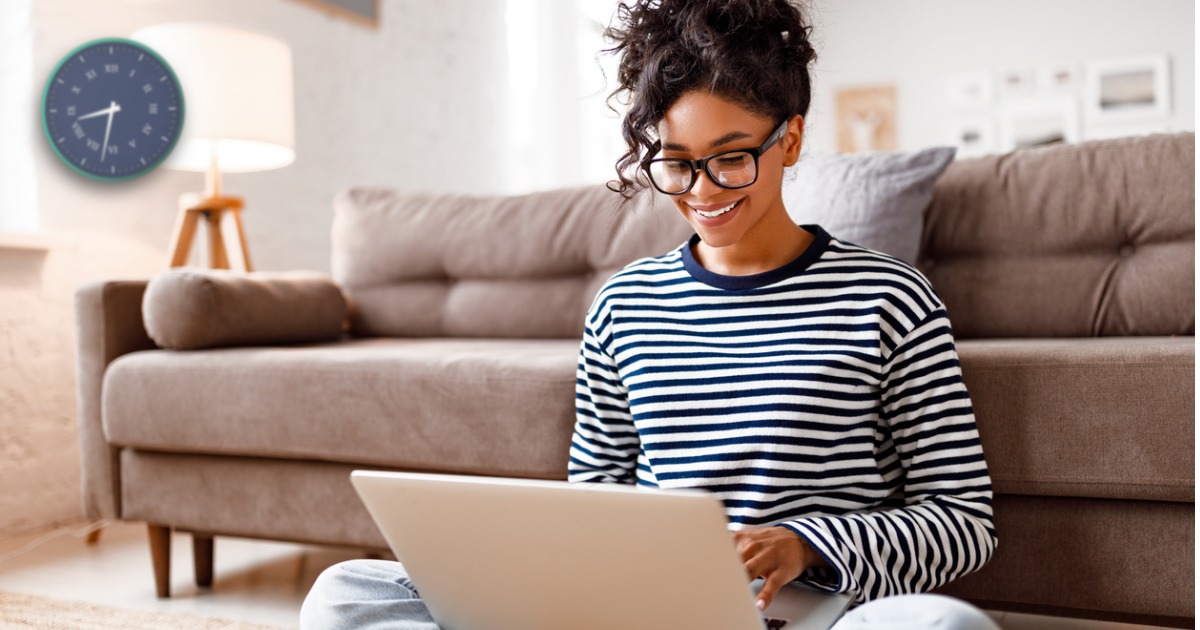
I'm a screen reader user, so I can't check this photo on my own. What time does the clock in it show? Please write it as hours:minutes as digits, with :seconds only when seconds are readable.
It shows 8:32
